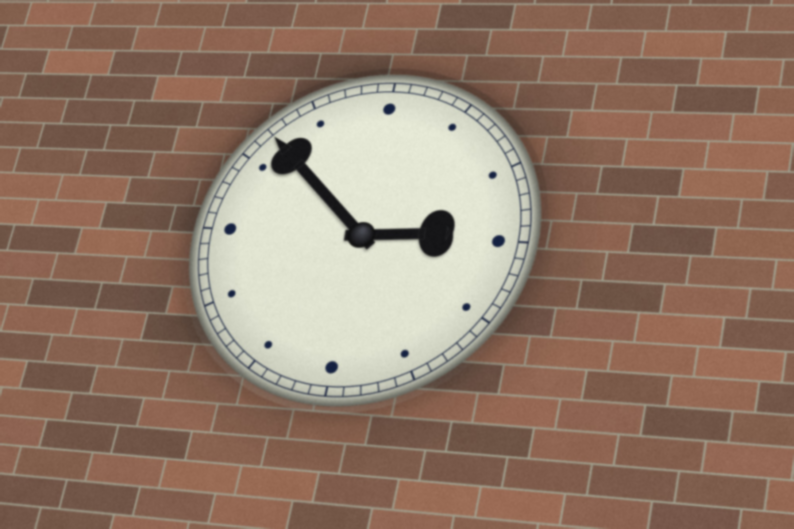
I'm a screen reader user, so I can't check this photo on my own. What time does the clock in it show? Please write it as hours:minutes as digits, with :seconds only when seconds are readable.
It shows 2:52
